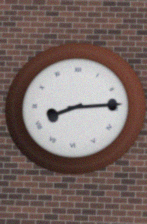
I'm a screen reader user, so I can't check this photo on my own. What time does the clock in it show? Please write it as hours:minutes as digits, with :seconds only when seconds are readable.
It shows 8:14
